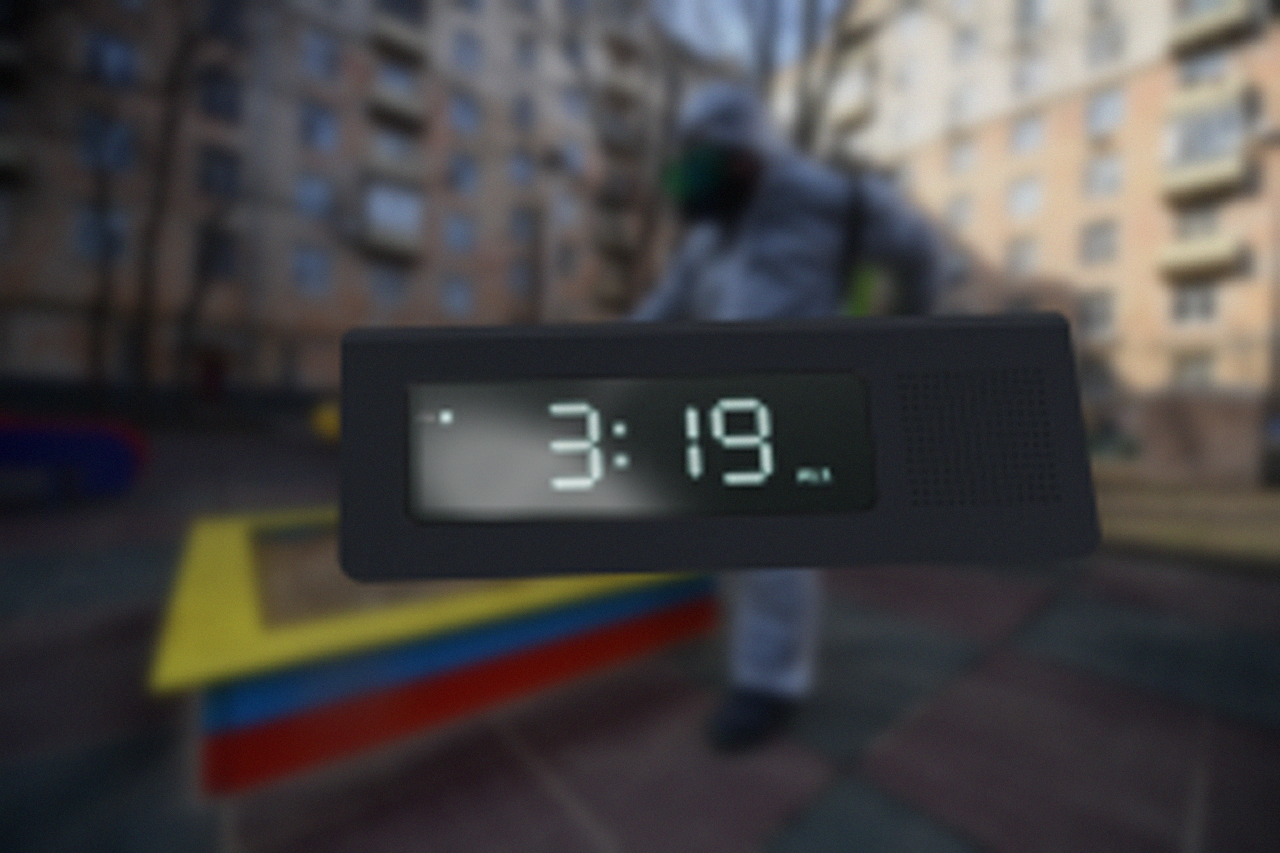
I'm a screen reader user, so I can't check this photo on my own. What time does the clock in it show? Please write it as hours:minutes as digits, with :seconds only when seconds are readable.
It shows 3:19
